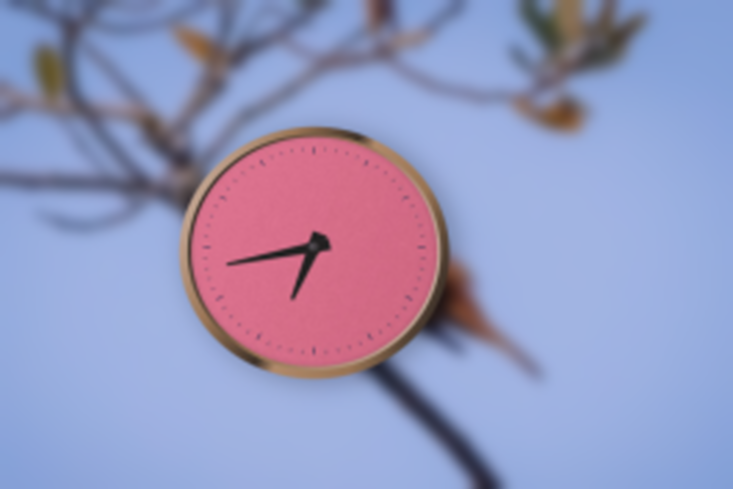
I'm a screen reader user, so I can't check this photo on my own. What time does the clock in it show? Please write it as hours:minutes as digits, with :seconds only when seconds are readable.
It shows 6:43
